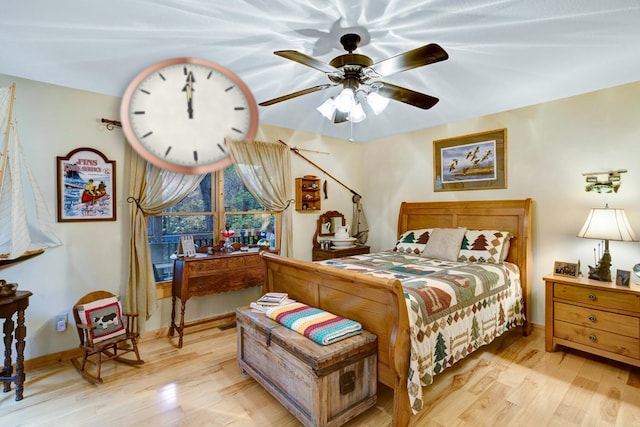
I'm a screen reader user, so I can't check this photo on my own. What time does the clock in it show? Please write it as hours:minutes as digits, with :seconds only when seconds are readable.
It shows 12:01
